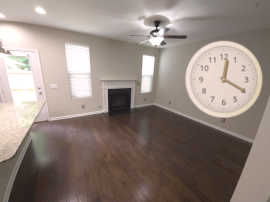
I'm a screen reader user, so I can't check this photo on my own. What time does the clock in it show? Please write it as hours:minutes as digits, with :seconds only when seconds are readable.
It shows 12:20
